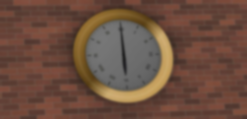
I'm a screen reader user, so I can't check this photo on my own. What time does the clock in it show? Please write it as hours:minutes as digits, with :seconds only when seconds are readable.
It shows 6:00
